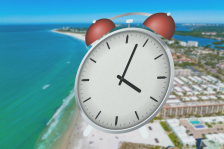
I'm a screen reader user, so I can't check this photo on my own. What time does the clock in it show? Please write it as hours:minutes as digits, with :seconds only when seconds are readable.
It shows 4:03
